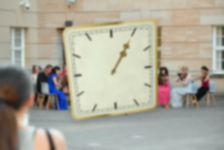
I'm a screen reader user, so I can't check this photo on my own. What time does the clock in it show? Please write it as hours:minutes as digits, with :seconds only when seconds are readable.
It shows 1:05
